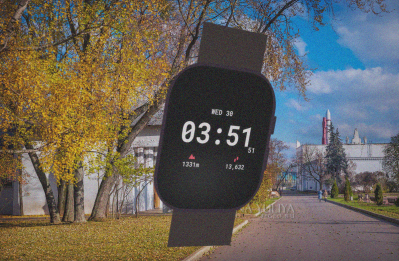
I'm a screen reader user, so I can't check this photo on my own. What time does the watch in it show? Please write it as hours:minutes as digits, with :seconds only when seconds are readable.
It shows 3:51:51
